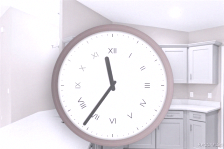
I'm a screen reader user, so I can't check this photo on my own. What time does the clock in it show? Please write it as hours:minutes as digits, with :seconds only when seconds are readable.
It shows 11:36
